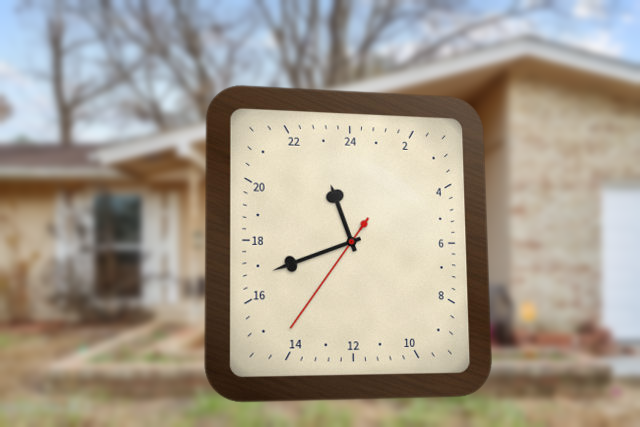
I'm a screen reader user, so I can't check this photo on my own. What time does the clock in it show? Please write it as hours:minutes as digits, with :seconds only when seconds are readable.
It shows 22:41:36
